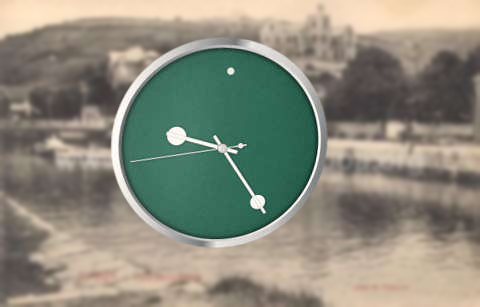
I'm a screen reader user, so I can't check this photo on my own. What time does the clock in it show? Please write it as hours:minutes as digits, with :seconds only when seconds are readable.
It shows 9:23:43
